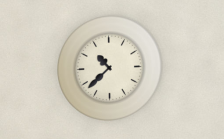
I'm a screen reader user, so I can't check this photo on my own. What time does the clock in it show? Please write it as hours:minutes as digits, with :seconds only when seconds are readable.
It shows 10:38
